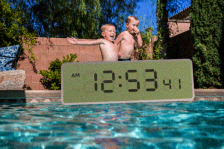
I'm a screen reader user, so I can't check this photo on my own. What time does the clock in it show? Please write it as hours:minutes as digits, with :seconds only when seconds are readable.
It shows 12:53:41
